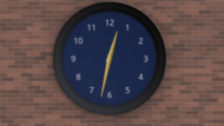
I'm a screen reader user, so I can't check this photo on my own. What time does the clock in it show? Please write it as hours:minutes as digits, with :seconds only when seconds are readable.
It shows 12:32
